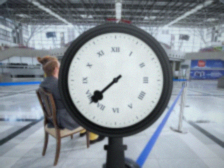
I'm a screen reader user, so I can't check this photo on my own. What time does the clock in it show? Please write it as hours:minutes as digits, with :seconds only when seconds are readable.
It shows 7:38
